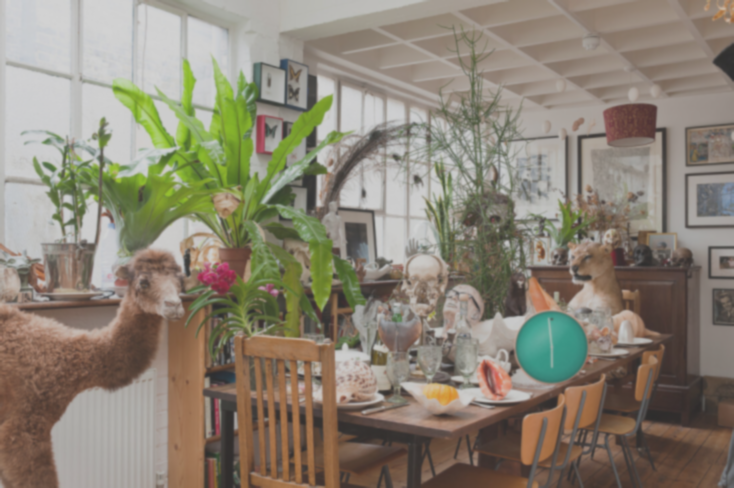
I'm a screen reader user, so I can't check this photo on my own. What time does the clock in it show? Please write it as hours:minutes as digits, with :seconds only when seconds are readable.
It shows 5:59
